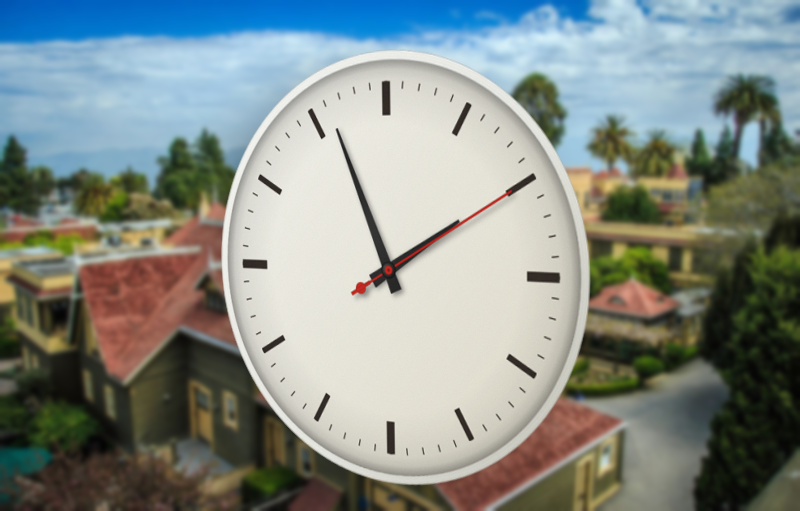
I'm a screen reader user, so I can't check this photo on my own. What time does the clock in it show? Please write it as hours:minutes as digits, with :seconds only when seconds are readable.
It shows 1:56:10
